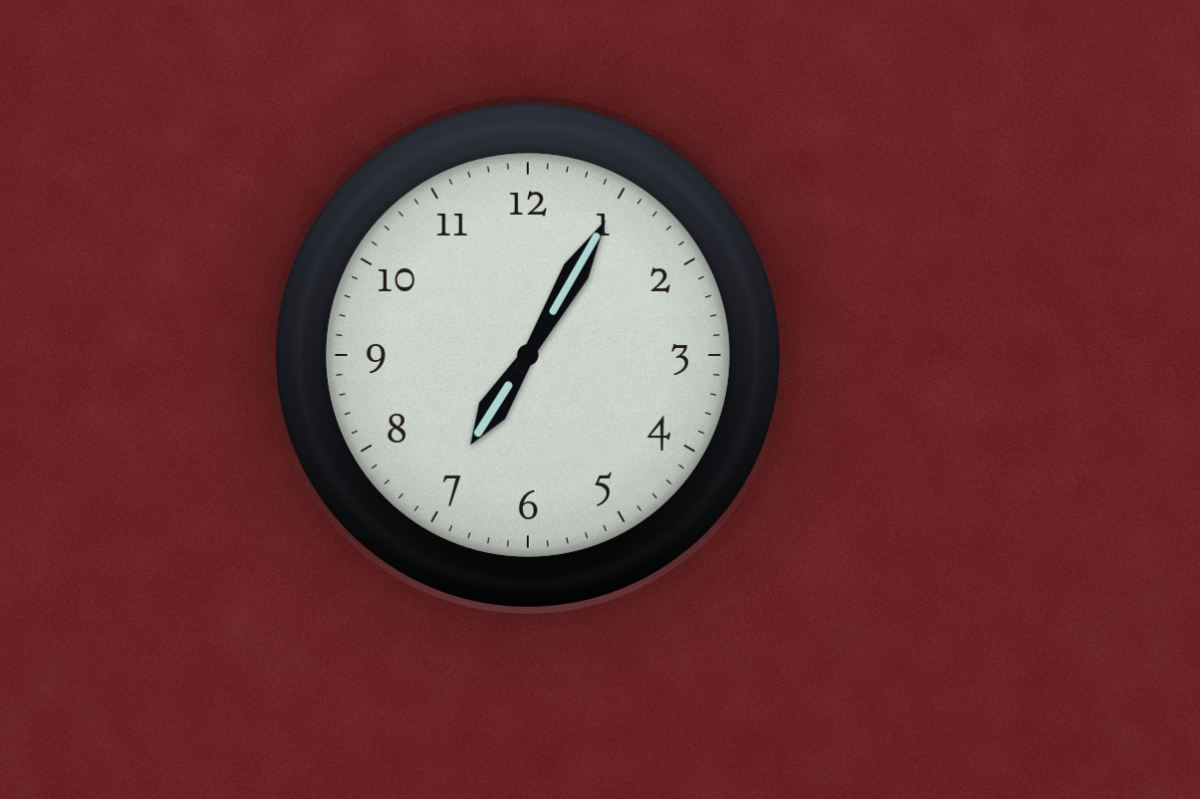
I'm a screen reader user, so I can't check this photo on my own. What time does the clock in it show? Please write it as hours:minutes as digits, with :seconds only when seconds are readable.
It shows 7:05
